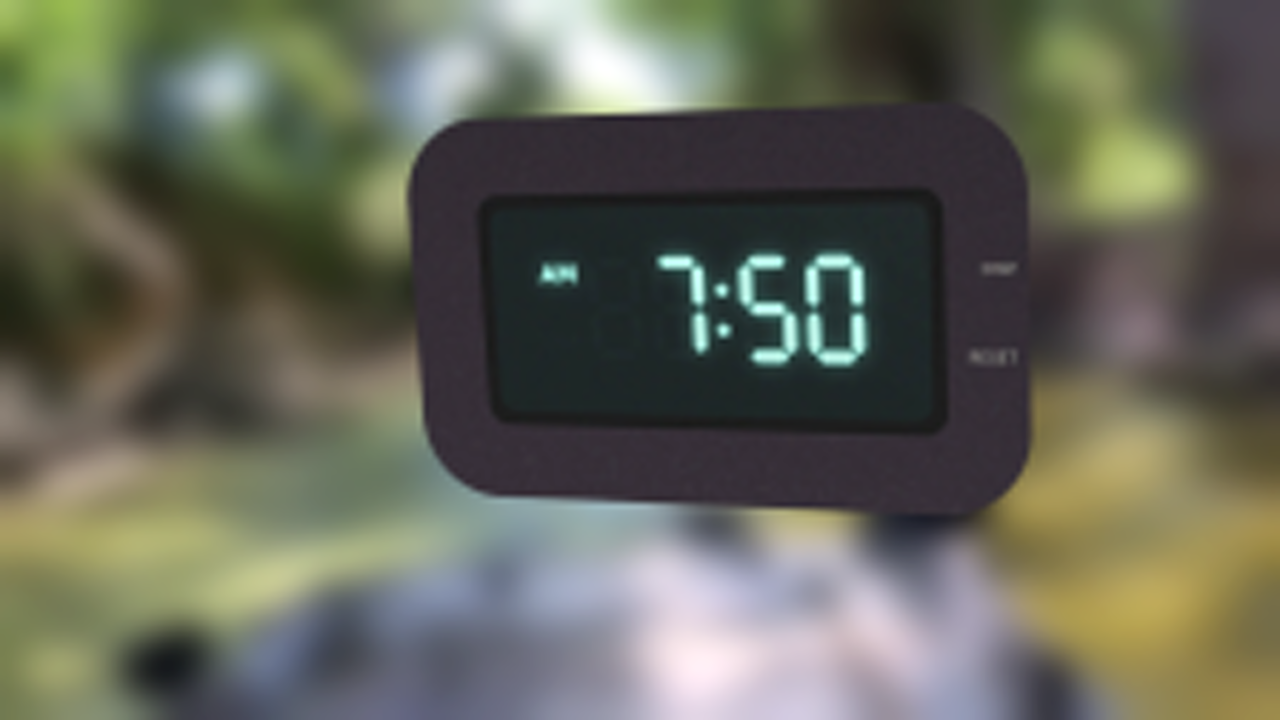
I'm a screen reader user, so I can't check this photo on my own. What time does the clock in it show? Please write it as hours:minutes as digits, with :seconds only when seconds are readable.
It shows 7:50
